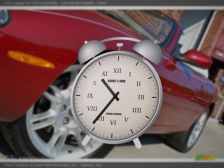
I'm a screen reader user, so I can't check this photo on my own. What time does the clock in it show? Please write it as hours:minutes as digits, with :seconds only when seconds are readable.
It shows 10:36
